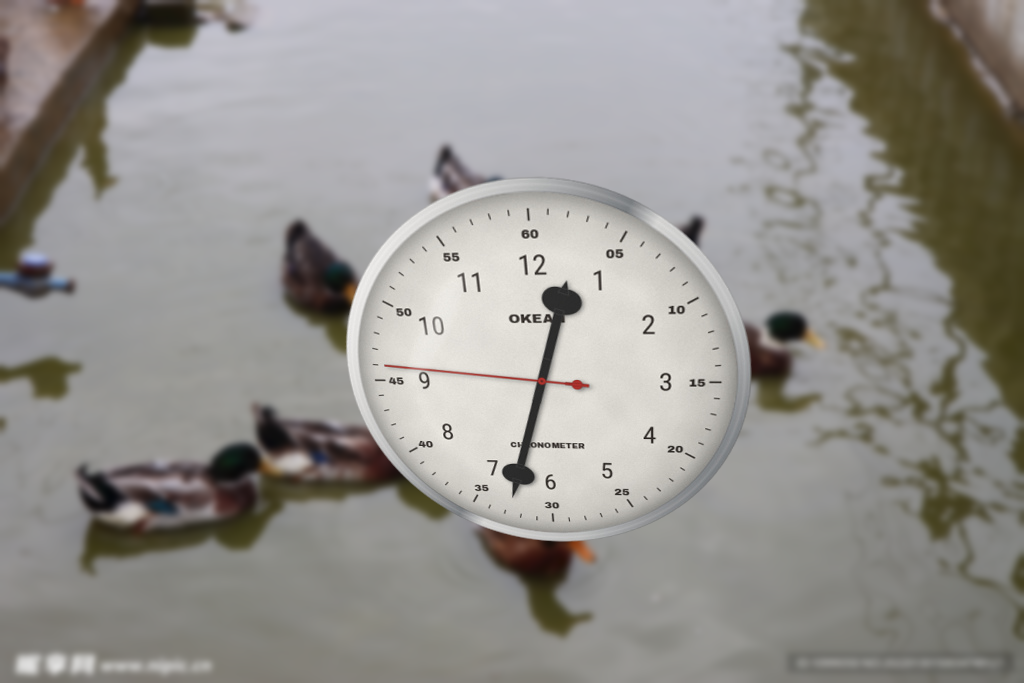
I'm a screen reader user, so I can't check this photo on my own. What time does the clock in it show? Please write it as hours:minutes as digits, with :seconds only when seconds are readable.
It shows 12:32:46
